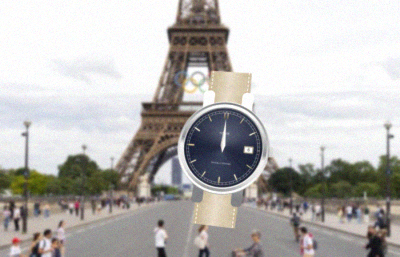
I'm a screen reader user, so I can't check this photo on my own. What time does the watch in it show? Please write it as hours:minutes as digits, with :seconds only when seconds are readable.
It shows 12:00
